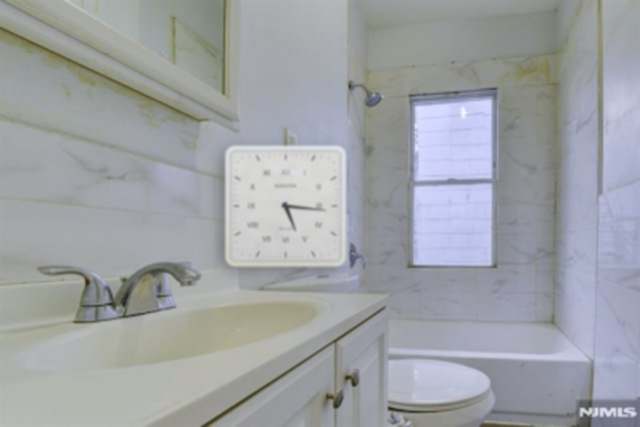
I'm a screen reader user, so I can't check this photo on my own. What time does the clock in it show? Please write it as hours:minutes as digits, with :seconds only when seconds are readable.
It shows 5:16
